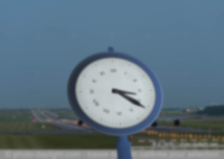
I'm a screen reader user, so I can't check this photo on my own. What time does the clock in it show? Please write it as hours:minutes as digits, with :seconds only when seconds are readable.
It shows 3:21
